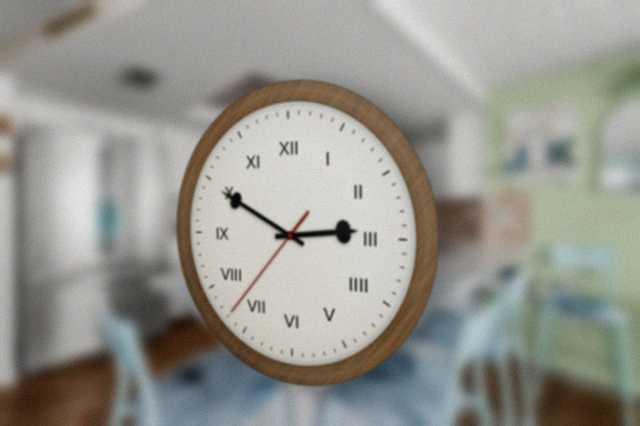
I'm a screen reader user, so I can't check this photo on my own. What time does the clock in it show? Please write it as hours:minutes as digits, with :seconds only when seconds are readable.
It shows 2:49:37
